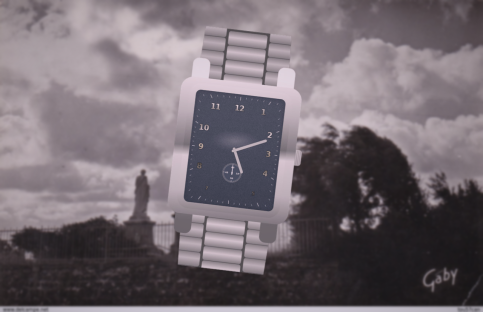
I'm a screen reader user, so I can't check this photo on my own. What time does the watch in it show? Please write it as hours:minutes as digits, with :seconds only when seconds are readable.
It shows 5:11
